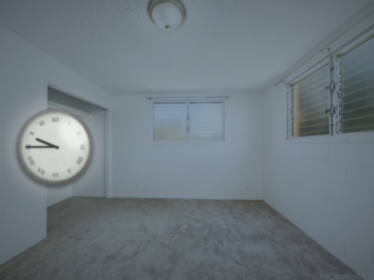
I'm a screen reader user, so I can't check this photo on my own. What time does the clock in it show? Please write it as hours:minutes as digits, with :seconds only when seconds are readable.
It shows 9:45
